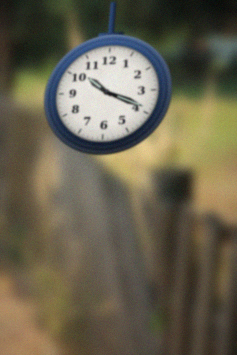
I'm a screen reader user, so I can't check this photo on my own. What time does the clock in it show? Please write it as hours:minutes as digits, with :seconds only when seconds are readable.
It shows 10:19
